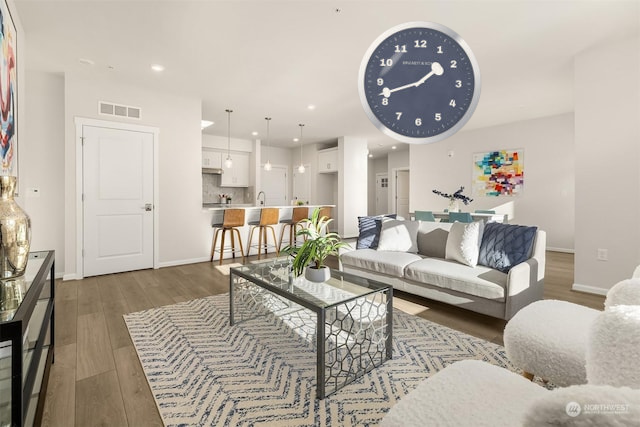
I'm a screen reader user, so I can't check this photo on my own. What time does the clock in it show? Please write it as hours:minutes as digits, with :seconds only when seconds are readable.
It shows 1:42
